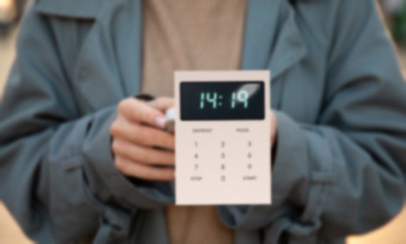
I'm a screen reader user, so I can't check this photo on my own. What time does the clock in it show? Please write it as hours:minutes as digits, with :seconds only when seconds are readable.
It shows 14:19
